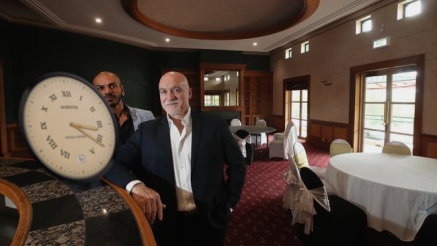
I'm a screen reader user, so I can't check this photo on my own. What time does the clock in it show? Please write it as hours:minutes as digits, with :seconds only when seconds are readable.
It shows 3:21
